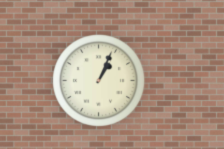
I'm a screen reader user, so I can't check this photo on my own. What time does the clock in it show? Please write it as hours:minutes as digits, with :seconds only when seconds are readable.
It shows 1:04
